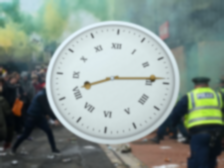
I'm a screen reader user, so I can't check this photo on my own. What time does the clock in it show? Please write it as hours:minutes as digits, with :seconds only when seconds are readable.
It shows 8:14
